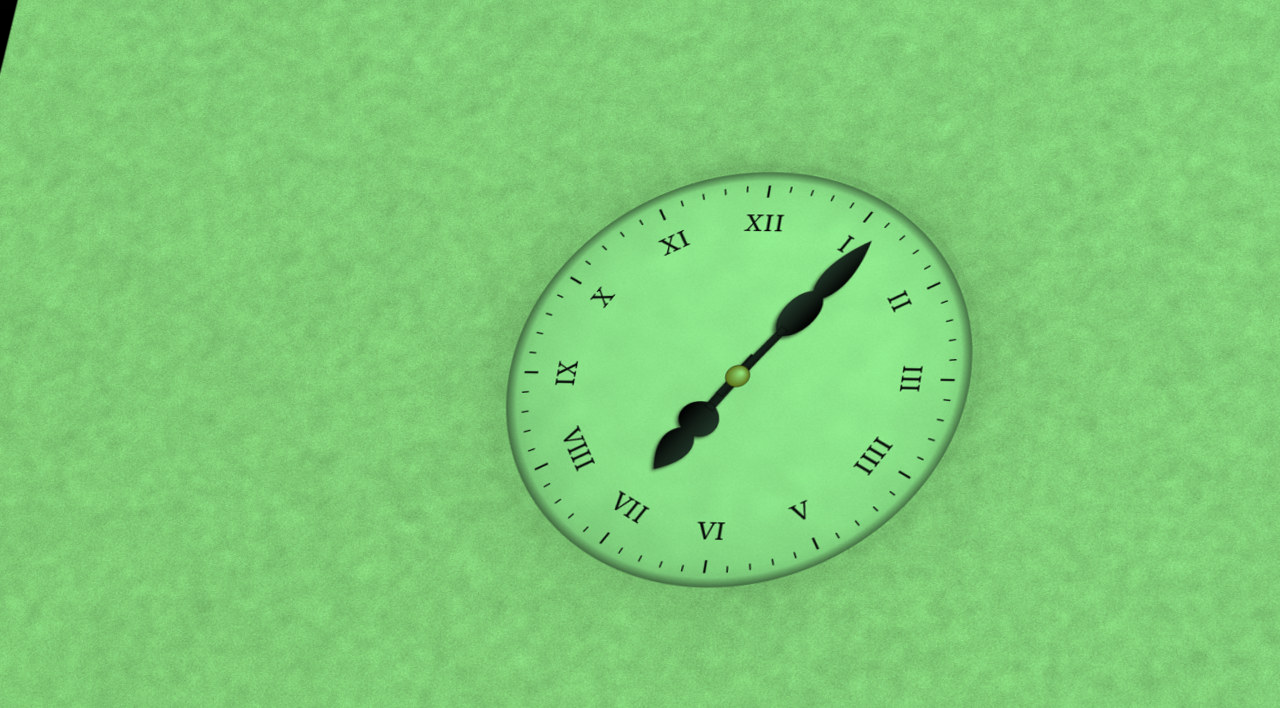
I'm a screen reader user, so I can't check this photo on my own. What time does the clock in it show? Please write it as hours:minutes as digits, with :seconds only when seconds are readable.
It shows 7:06
